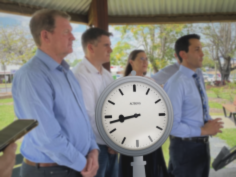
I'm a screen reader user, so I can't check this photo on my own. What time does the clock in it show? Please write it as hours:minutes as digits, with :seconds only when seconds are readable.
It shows 8:43
